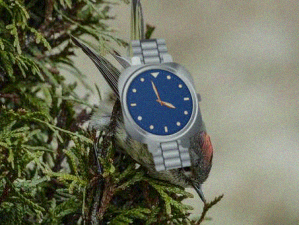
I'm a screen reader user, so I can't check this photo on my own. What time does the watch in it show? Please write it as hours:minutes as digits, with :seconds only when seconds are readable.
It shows 3:58
